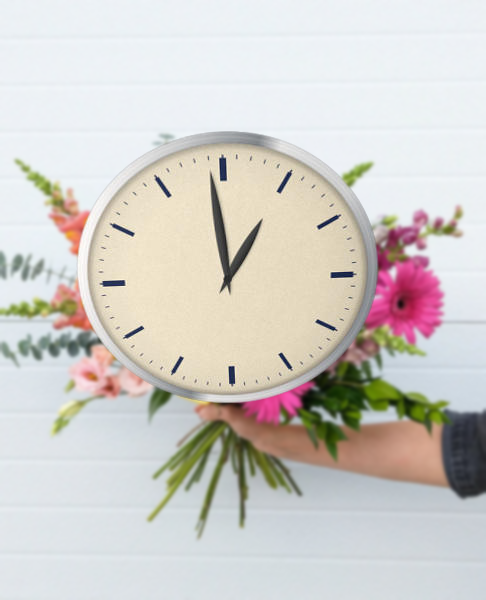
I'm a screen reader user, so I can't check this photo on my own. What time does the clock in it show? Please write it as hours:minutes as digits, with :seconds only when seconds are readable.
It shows 12:59
